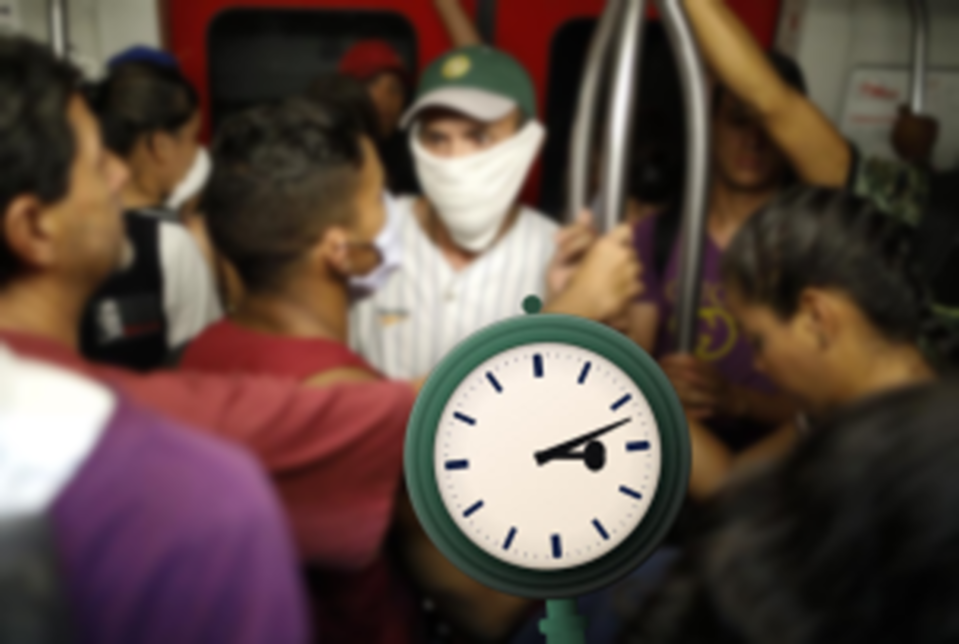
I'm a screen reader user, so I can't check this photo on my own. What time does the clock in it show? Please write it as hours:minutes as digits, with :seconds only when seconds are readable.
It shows 3:12
